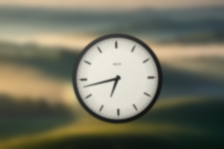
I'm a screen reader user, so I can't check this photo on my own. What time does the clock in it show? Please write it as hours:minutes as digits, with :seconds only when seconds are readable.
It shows 6:43
